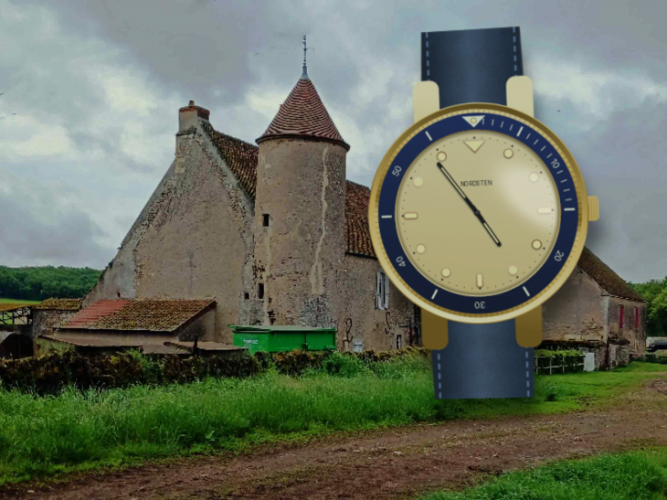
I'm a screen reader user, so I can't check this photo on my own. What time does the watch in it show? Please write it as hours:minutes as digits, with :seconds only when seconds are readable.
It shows 4:54
